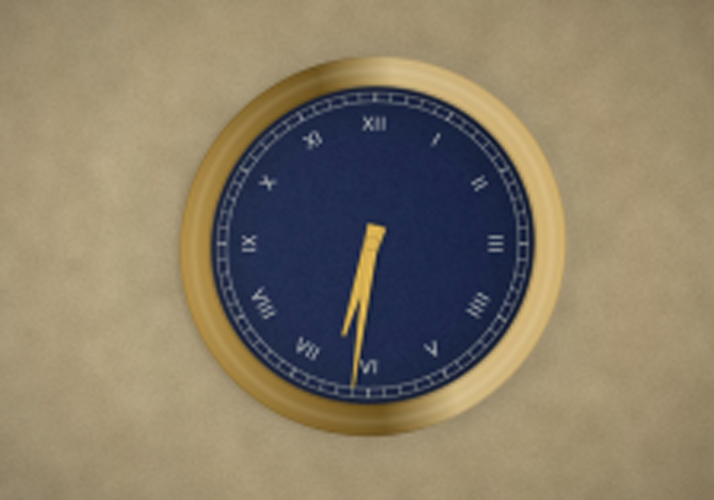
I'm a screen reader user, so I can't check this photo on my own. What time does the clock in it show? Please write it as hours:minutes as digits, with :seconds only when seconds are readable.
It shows 6:31
